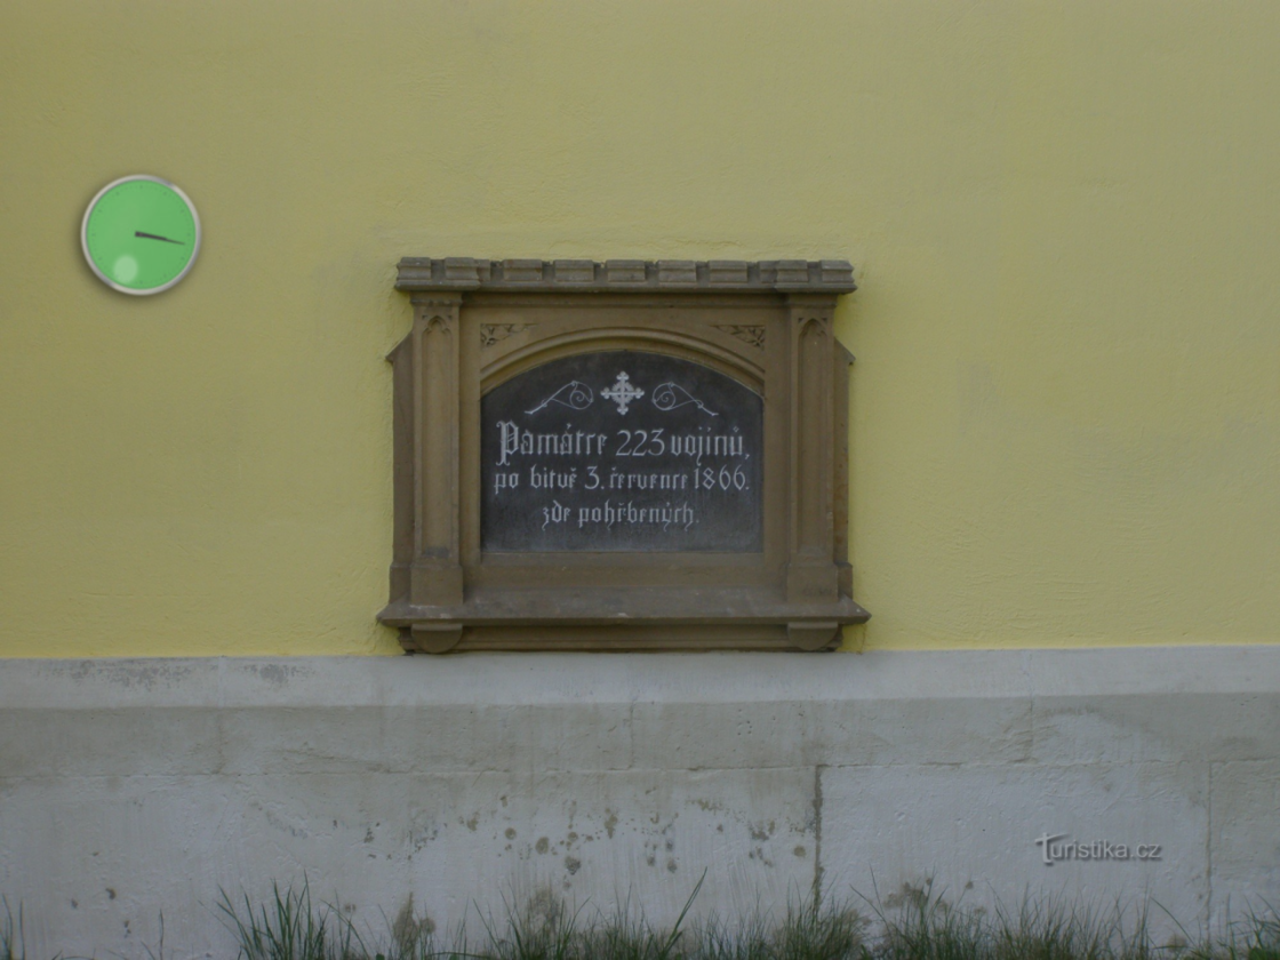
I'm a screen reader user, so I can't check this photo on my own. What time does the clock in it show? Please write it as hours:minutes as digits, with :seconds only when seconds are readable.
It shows 3:17
